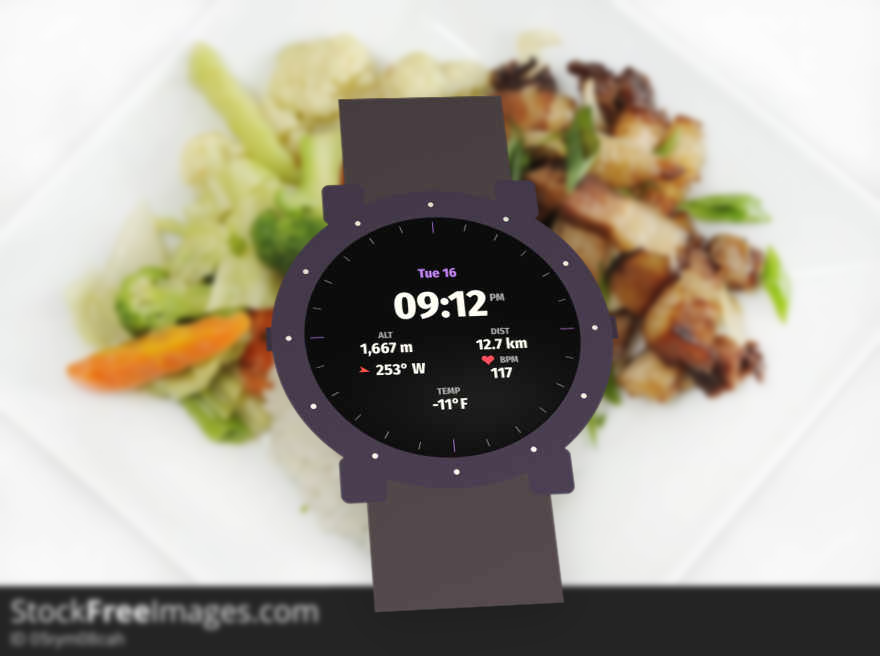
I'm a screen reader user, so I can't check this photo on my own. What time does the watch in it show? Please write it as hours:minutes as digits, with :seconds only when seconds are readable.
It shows 9:12
